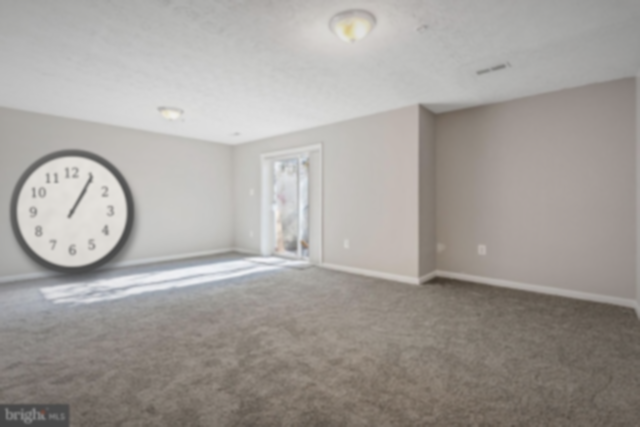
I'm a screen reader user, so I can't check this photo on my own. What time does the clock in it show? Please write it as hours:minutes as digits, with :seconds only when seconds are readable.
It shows 1:05
